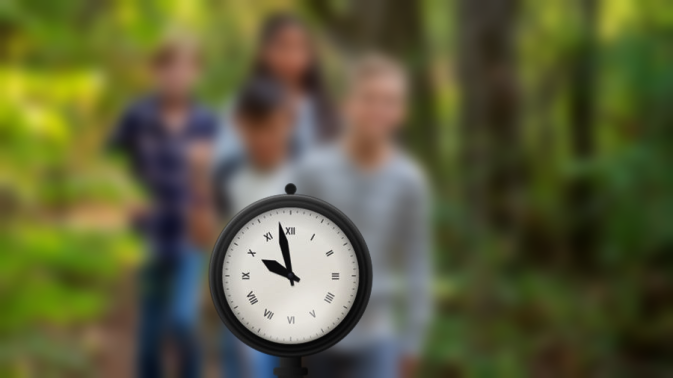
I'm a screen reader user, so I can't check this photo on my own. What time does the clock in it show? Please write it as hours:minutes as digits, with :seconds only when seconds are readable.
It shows 9:58
